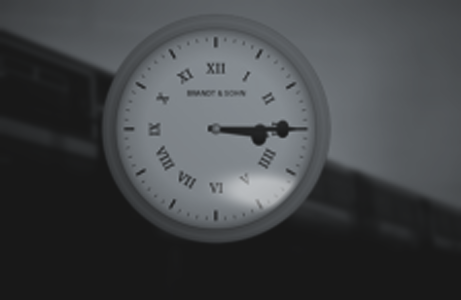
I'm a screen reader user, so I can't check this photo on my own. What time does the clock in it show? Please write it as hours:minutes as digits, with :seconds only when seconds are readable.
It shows 3:15
